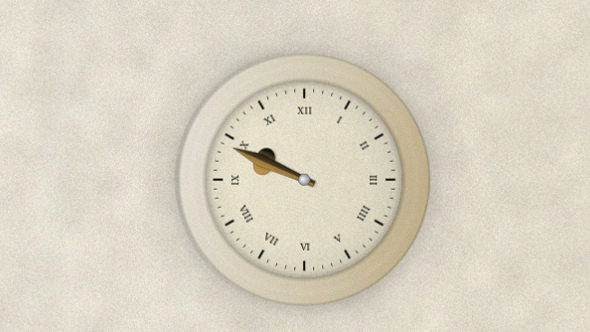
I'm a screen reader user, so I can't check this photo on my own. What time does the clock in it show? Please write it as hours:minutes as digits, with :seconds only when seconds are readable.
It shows 9:49
